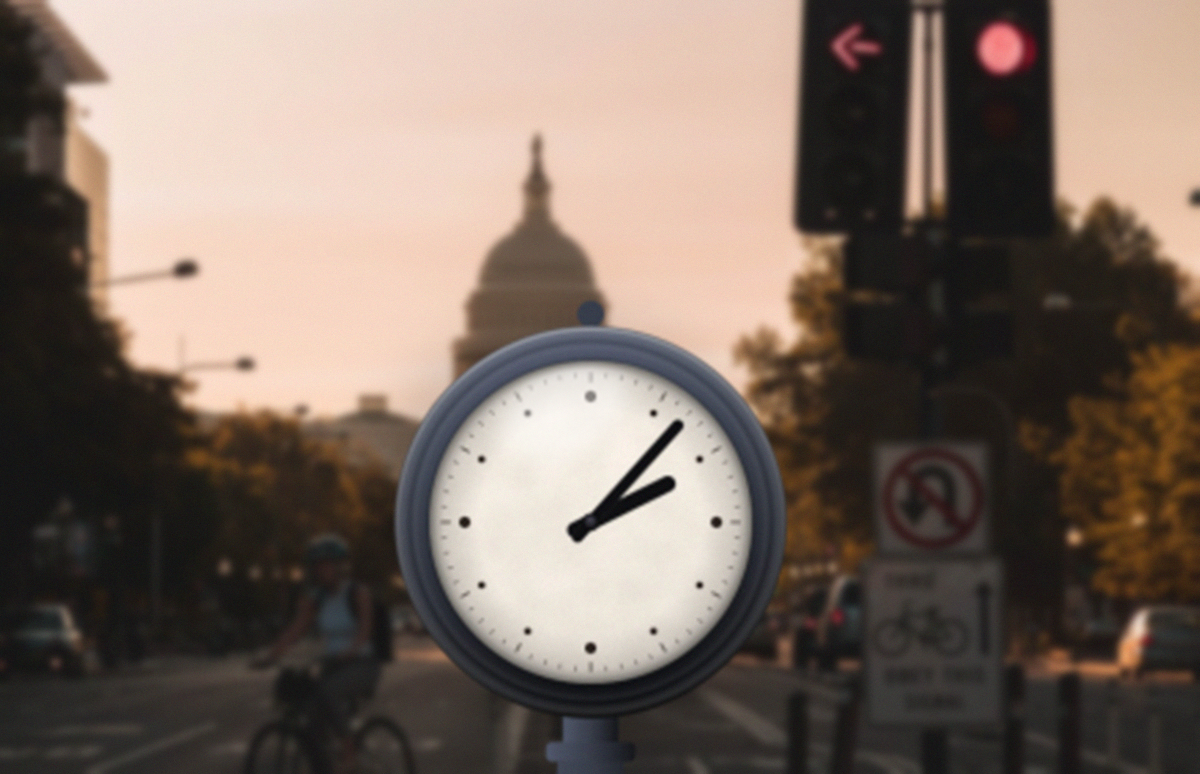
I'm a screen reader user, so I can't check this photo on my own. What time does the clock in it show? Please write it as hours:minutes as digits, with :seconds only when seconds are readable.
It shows 2:07
